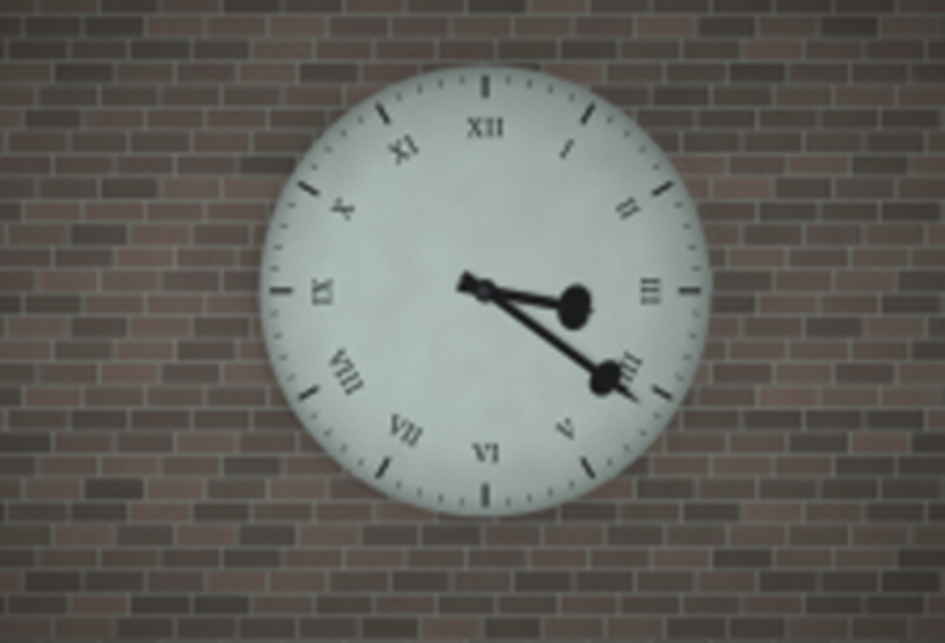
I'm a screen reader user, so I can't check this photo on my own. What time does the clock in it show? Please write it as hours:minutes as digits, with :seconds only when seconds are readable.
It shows 3:21
